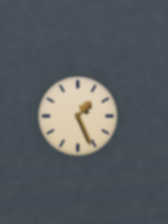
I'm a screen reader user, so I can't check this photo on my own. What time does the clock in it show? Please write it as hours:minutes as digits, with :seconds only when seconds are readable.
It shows 1:26
